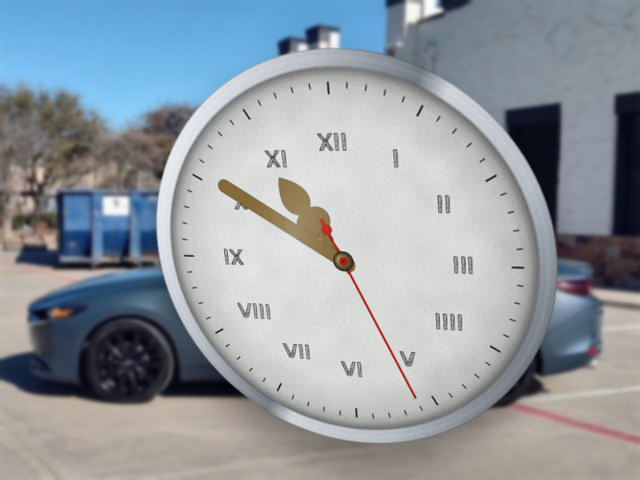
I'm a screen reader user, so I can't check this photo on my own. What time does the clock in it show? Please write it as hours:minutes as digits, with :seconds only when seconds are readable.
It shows 10:50:26
